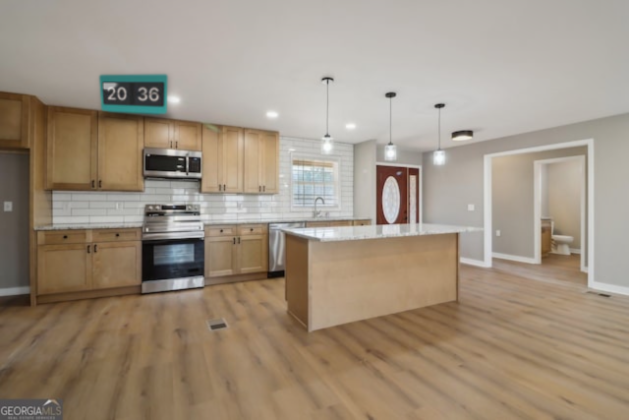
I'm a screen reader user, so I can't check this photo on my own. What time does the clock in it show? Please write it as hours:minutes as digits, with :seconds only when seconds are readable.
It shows 20:36
